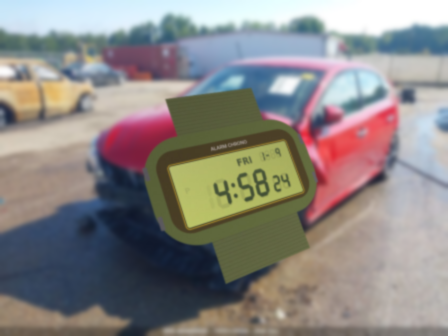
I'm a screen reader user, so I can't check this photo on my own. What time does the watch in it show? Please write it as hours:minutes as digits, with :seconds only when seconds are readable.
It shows 4:58:24
